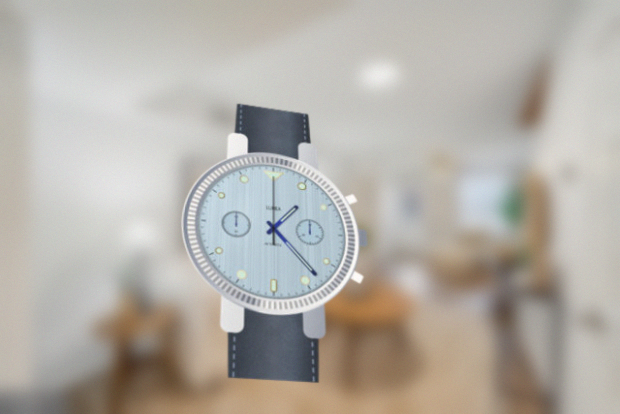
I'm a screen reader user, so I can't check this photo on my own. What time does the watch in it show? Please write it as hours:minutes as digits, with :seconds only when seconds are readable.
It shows 1:23
